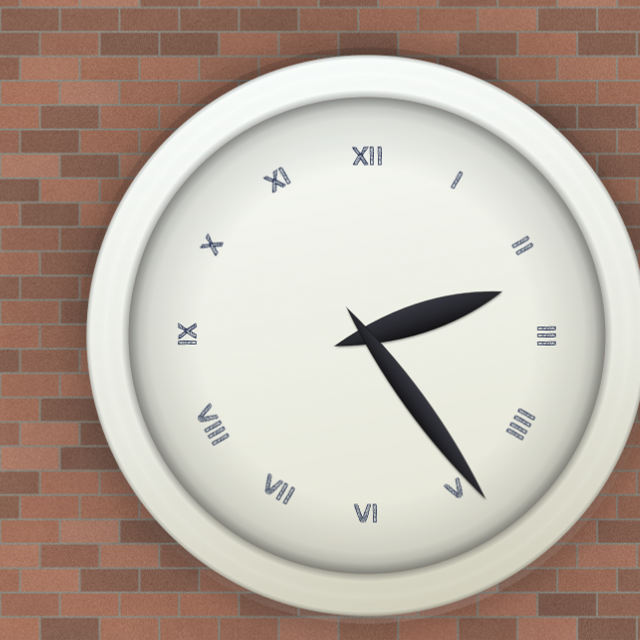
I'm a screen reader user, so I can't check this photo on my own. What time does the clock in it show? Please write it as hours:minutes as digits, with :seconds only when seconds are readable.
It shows 2:24
